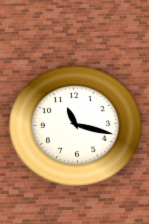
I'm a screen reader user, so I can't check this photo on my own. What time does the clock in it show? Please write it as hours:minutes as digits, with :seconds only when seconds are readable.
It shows 11:18
